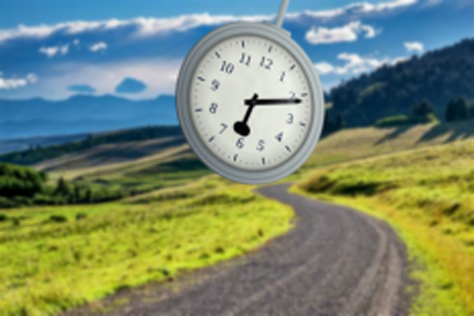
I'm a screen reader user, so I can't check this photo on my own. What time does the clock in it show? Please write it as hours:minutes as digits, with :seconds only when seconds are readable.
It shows 6:11
